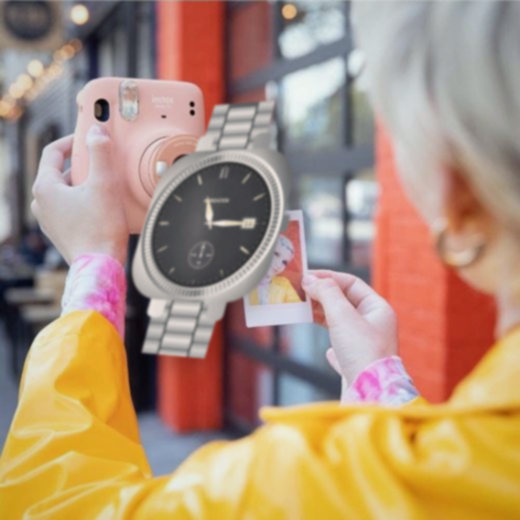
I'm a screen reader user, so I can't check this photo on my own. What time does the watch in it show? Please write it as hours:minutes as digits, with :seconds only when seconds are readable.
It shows 11:15
